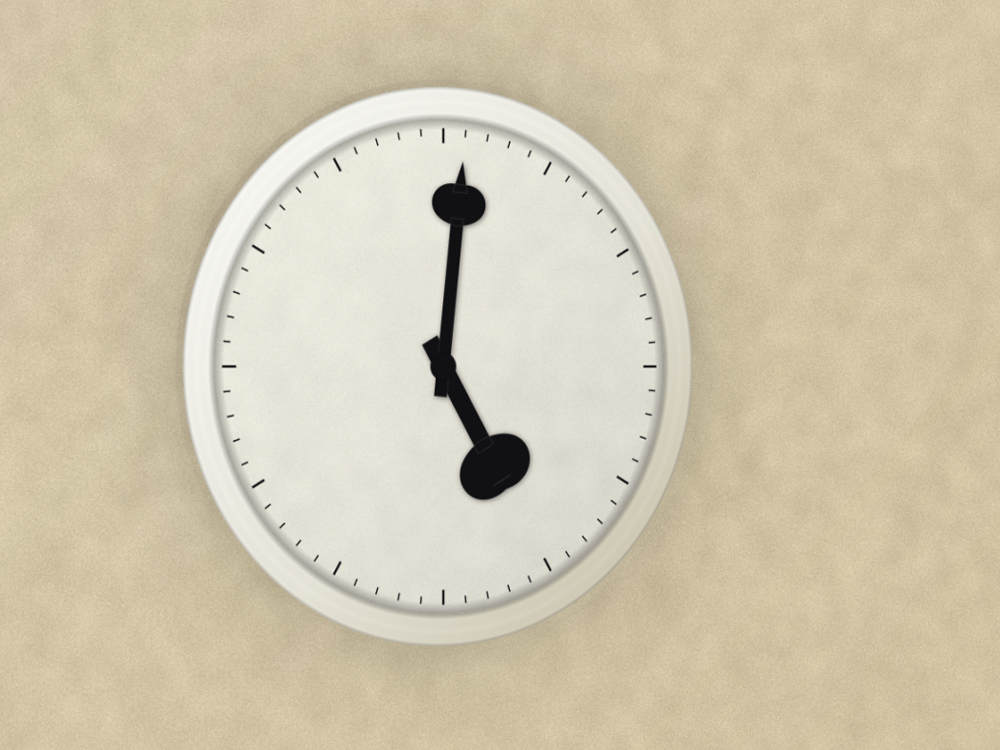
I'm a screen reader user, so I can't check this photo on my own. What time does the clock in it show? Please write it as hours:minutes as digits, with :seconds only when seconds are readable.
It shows 5:01
